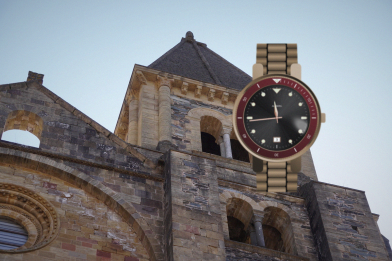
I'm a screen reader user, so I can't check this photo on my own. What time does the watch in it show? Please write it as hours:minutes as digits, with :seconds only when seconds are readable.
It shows 11:44
